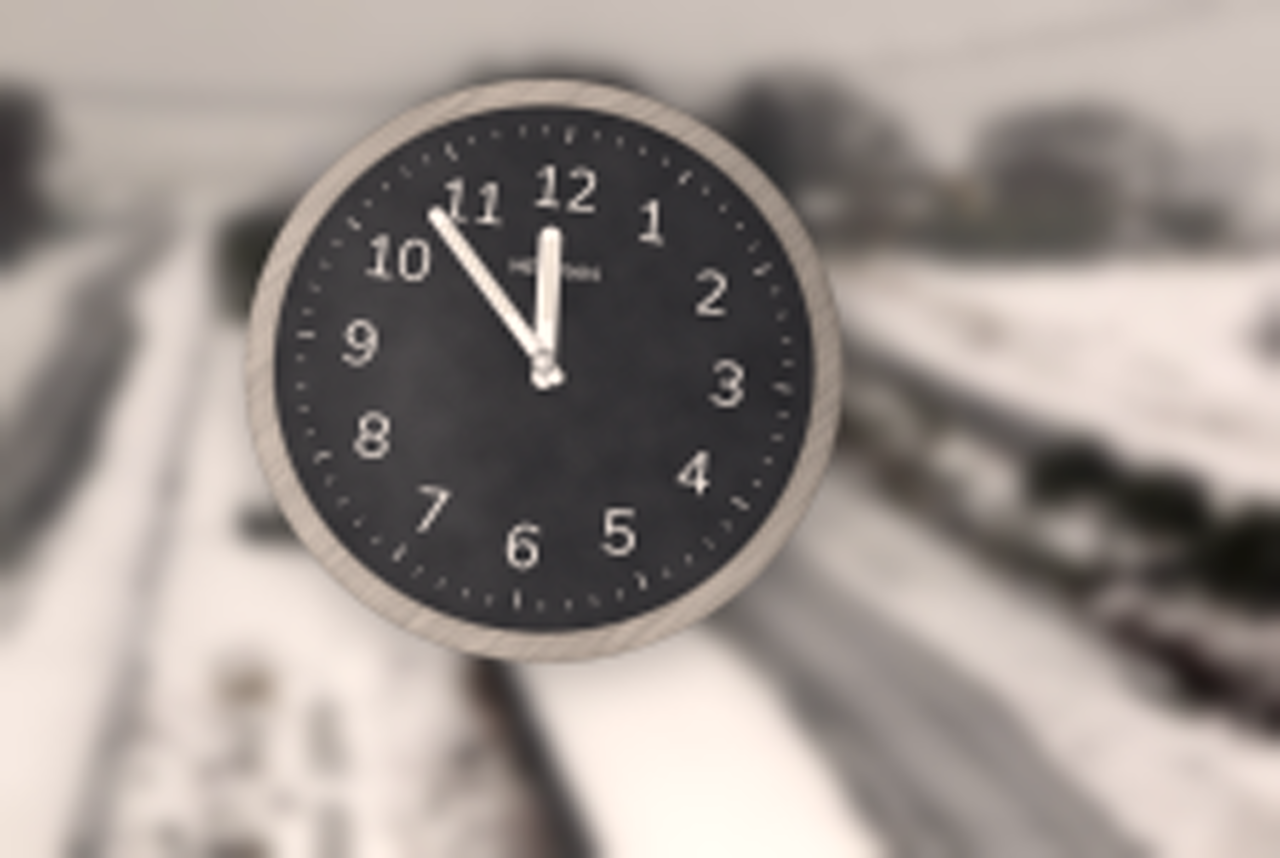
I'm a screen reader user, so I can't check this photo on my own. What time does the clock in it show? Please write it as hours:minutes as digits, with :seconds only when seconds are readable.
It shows 11:53
